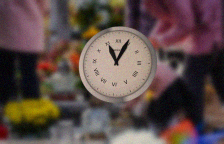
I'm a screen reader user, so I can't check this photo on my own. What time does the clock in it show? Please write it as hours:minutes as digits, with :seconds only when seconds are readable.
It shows 11:04
